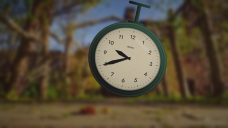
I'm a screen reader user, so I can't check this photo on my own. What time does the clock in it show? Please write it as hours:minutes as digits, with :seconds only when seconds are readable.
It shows 9:40
